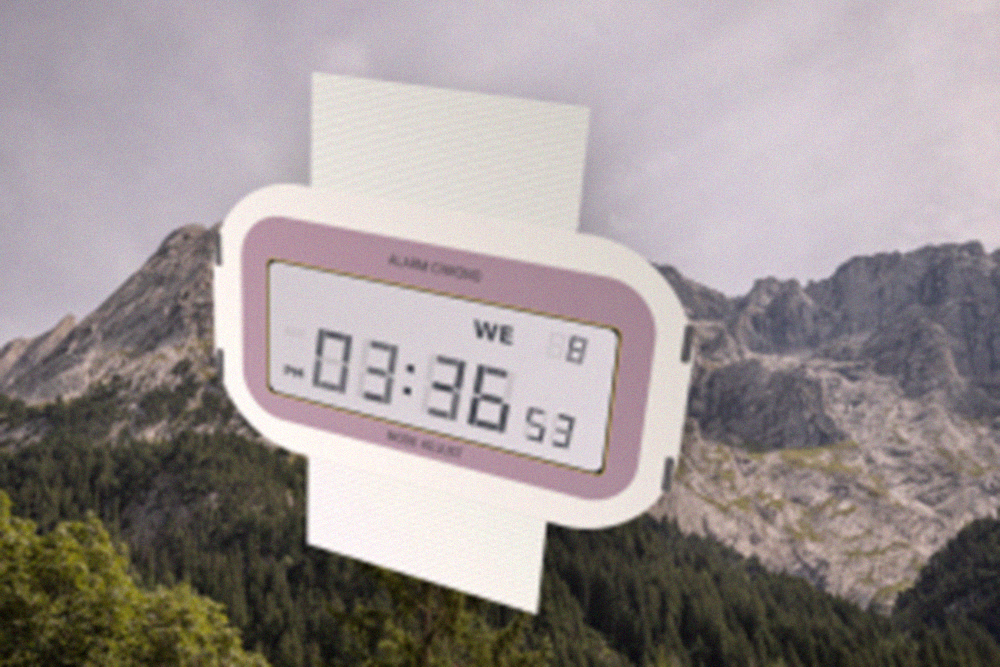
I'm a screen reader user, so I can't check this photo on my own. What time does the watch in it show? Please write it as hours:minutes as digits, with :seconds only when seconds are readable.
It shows 3:36:53
